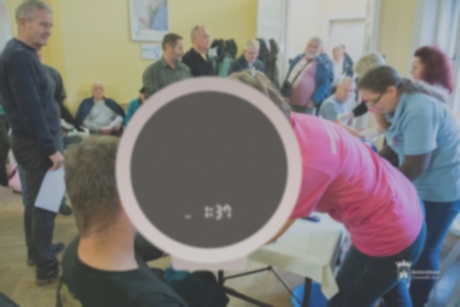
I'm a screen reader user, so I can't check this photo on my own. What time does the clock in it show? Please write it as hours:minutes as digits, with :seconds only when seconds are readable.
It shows 1:37
